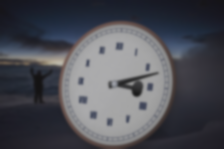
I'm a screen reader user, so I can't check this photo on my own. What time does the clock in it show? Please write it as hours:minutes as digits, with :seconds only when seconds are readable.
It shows 3:12
